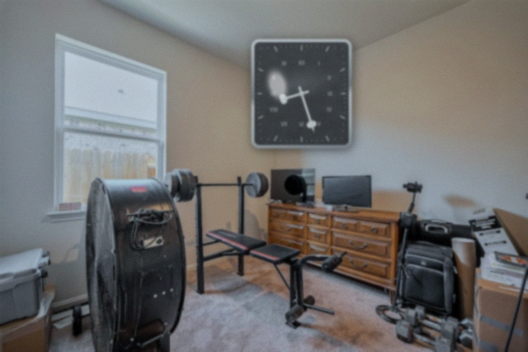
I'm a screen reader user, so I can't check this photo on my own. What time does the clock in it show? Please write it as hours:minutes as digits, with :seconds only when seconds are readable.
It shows 8:27
